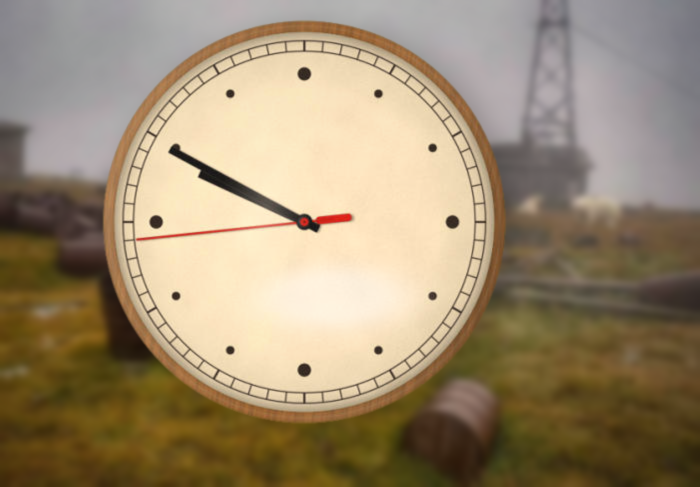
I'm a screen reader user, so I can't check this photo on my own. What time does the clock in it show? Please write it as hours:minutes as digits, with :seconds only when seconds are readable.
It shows 9:49:44
